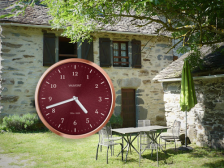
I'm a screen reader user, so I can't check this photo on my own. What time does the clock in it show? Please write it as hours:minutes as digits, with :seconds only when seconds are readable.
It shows 4:42
